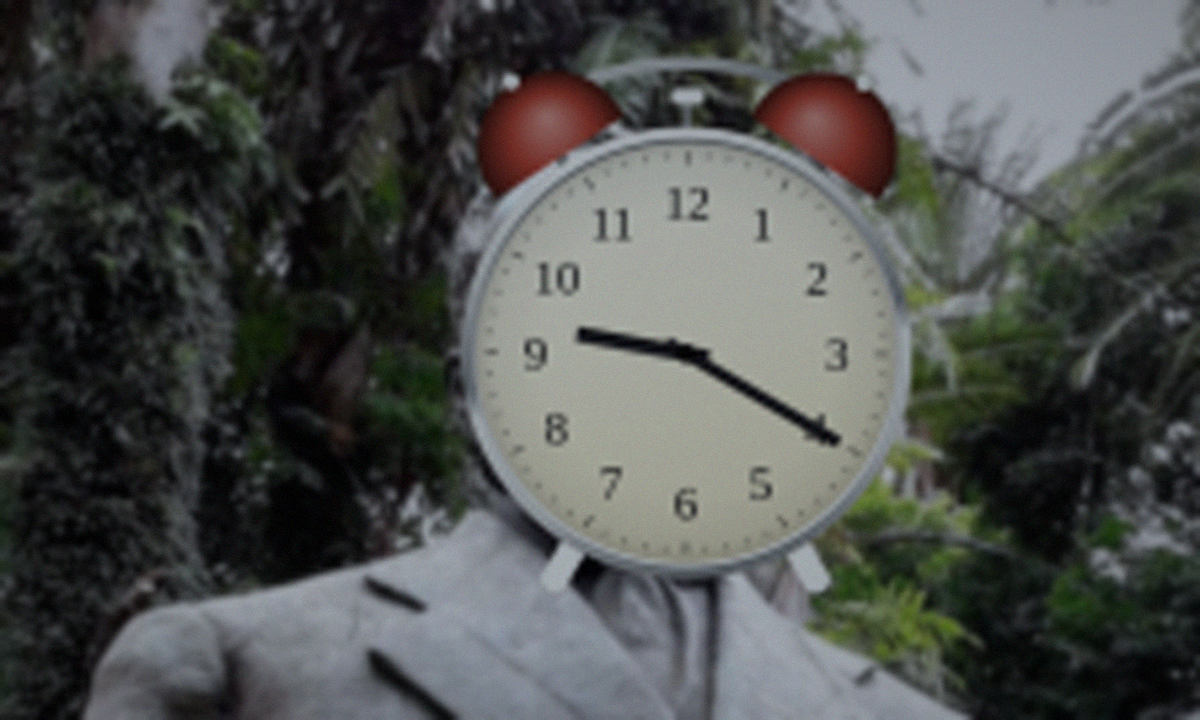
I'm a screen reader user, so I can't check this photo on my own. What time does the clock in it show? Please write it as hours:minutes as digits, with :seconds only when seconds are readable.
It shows 9:20
